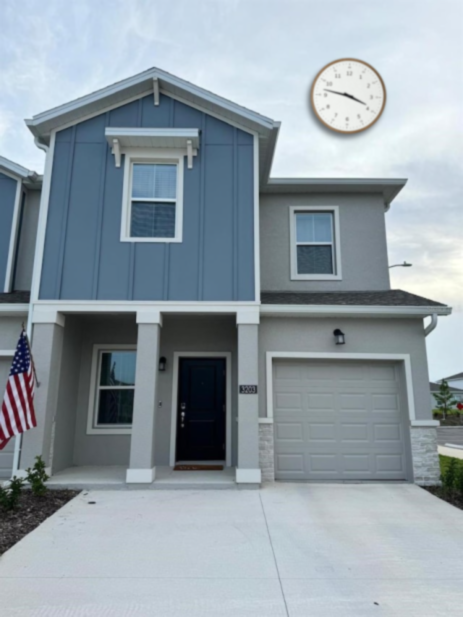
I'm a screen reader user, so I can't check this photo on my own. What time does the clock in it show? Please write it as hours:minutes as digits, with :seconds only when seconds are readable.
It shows 3:47
